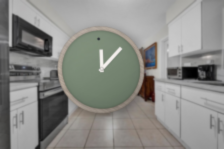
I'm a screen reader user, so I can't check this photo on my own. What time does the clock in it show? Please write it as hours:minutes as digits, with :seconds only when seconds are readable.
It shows 12:08
